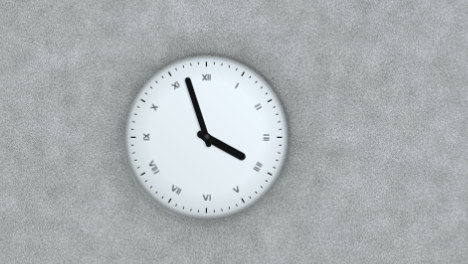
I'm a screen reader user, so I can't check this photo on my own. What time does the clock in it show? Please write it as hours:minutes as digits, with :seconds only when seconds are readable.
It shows 3:57
